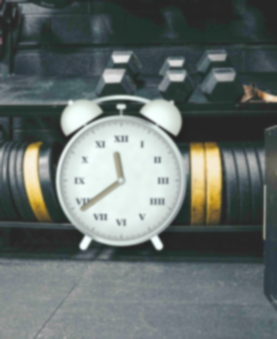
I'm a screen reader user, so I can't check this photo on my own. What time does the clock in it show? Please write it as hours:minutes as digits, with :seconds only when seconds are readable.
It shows 11:39
